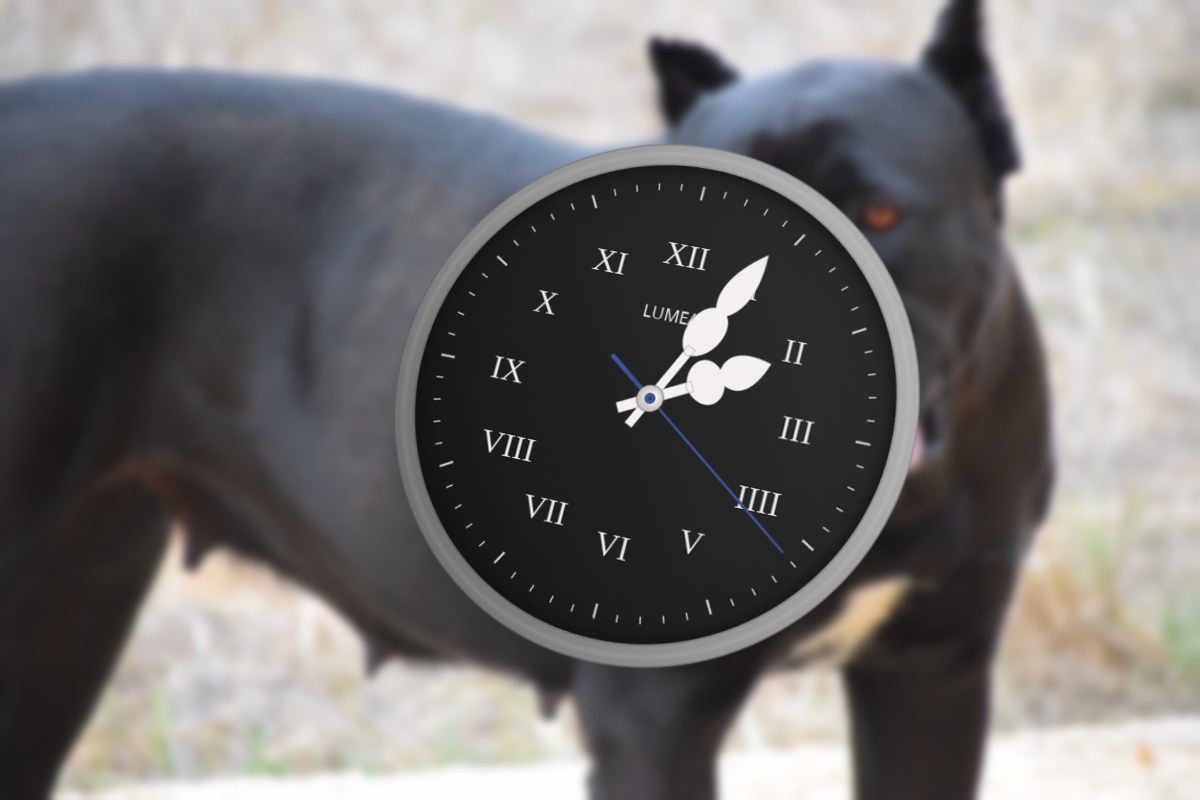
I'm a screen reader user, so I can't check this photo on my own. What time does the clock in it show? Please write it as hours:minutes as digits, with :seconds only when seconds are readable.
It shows 2:04:21
